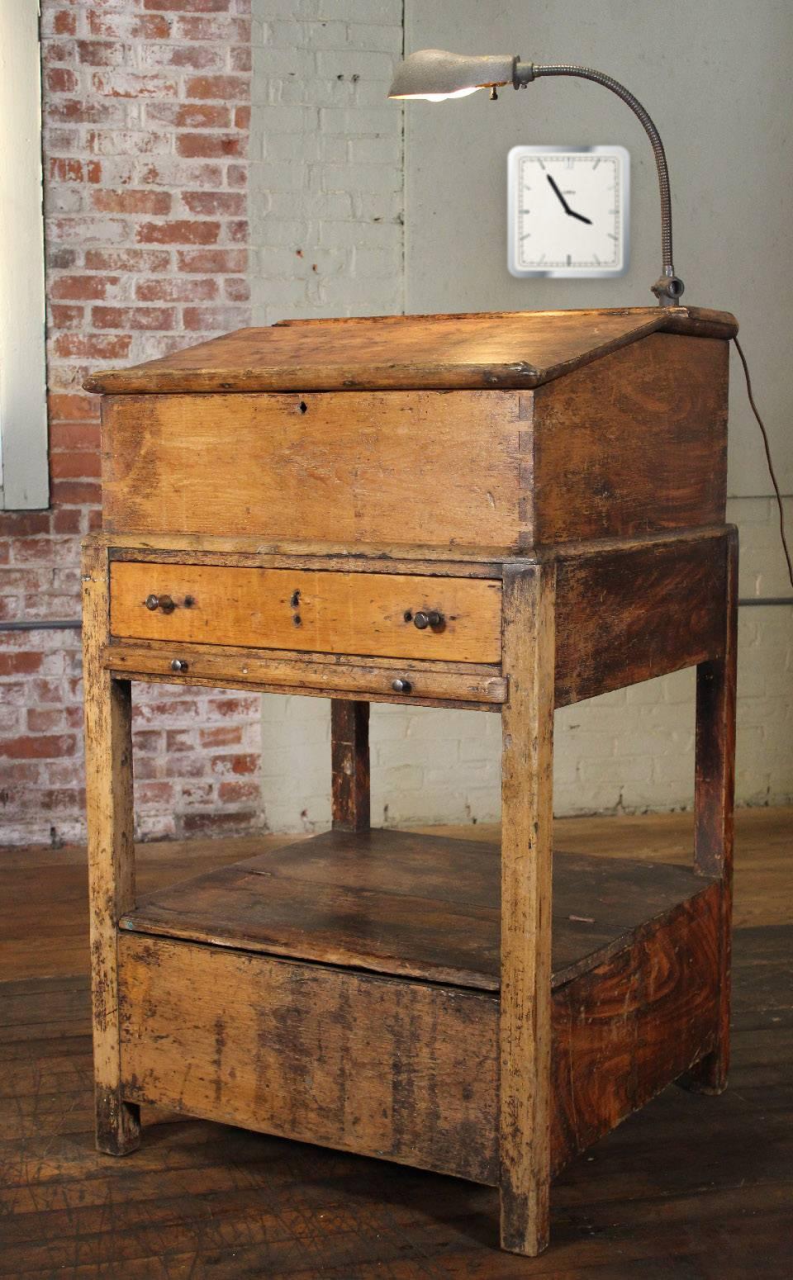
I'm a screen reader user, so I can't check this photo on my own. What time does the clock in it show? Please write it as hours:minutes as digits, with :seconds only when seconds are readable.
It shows 3:55
